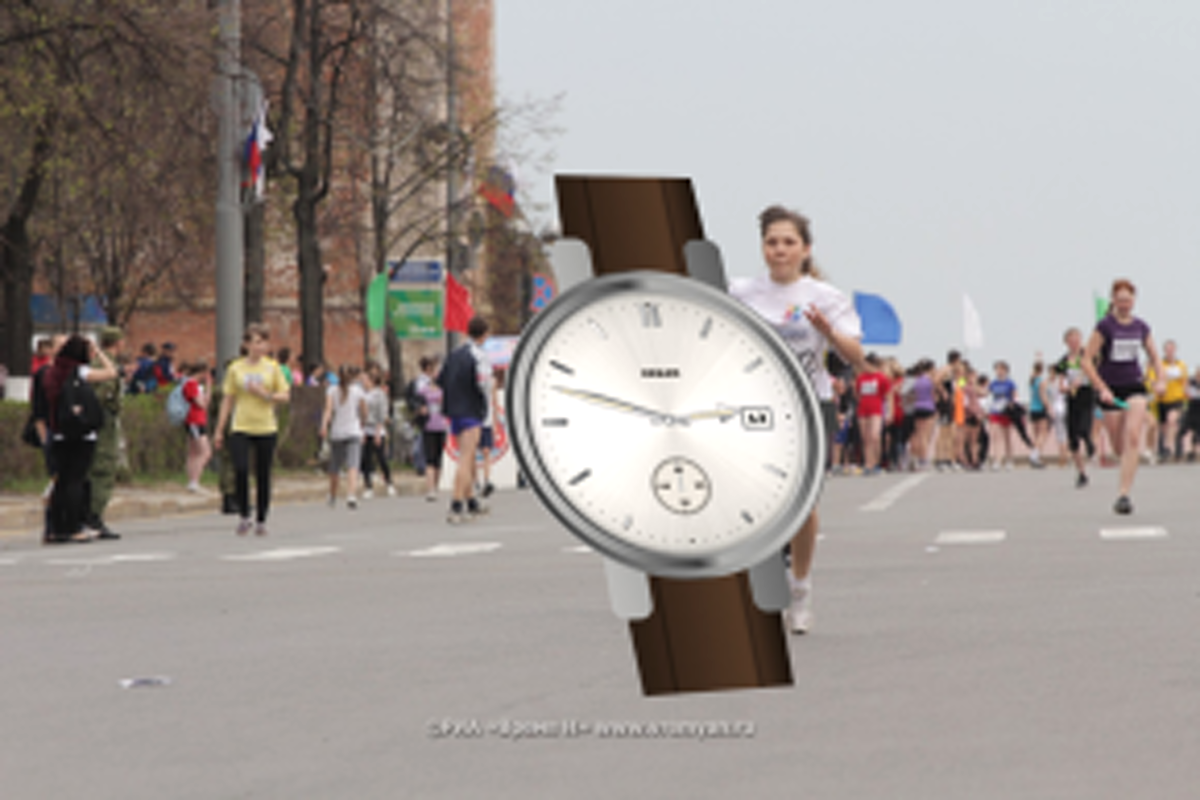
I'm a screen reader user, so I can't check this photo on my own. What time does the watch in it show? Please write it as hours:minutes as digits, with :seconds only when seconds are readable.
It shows 2:48
